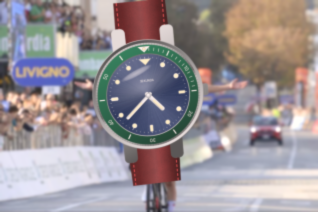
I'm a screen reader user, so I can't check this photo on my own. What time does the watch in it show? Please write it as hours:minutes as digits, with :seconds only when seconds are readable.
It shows 4:38
